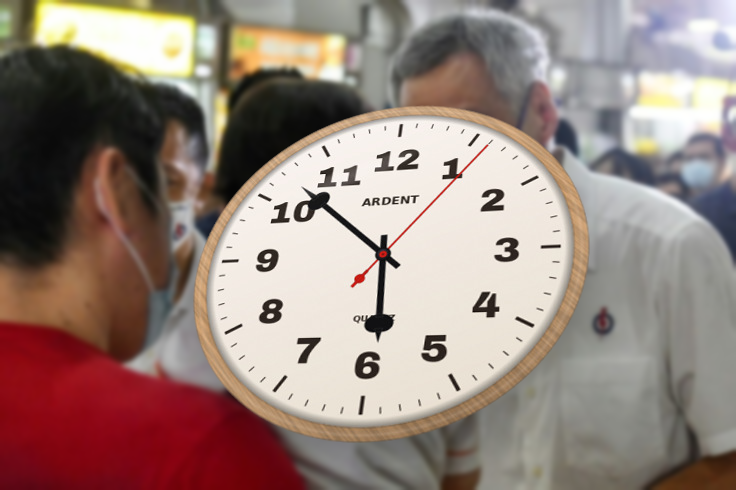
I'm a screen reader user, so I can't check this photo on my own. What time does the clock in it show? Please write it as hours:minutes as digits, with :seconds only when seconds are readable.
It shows 5:52:06
